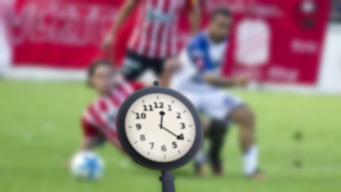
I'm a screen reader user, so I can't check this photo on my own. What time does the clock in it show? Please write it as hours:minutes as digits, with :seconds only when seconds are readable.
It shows 12:21
